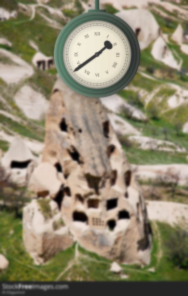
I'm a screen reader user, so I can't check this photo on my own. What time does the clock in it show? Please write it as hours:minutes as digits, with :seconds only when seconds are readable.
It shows 1:39
